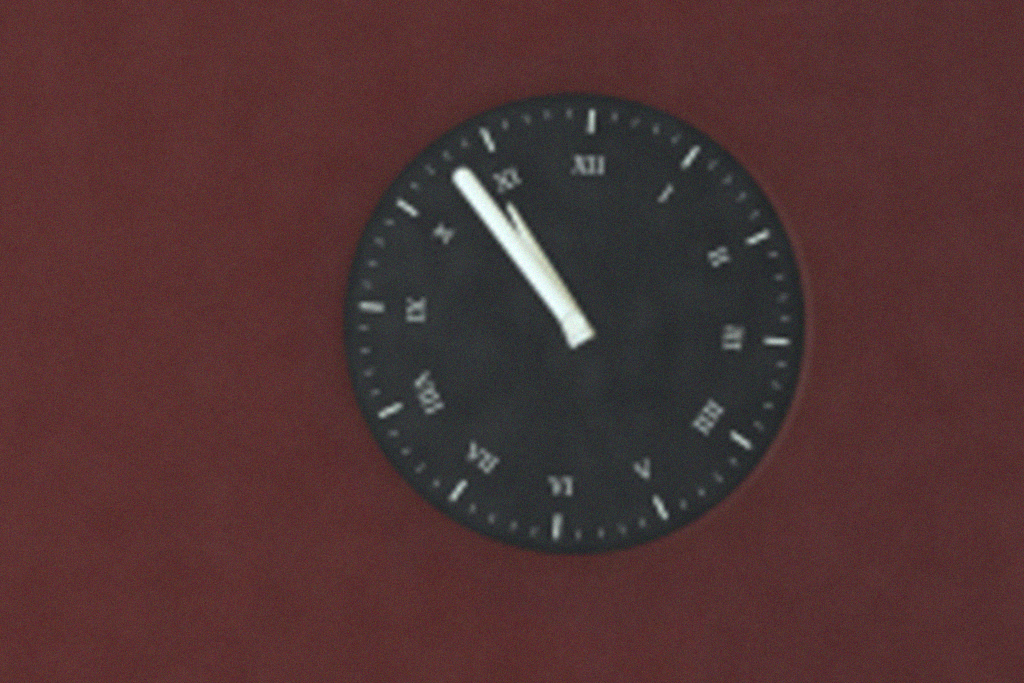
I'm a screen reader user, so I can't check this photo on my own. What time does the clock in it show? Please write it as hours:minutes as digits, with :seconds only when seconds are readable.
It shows 10:53
